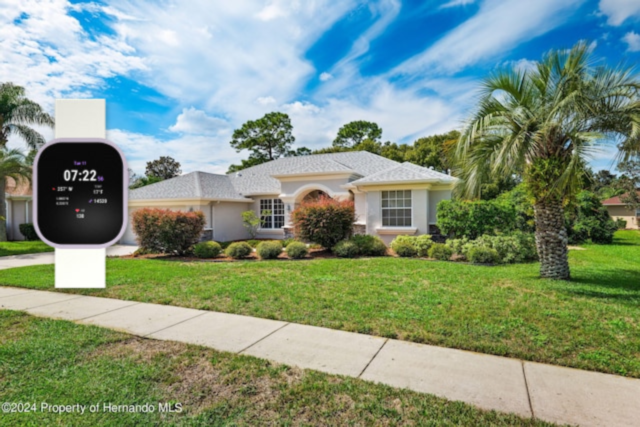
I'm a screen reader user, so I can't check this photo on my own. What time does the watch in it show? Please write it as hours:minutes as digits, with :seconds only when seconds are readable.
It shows 7:22
